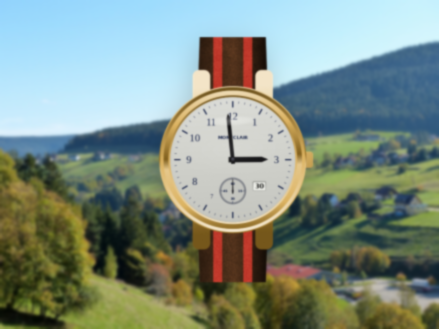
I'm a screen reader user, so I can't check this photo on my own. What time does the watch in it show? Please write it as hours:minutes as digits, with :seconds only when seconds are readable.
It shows 2:59
